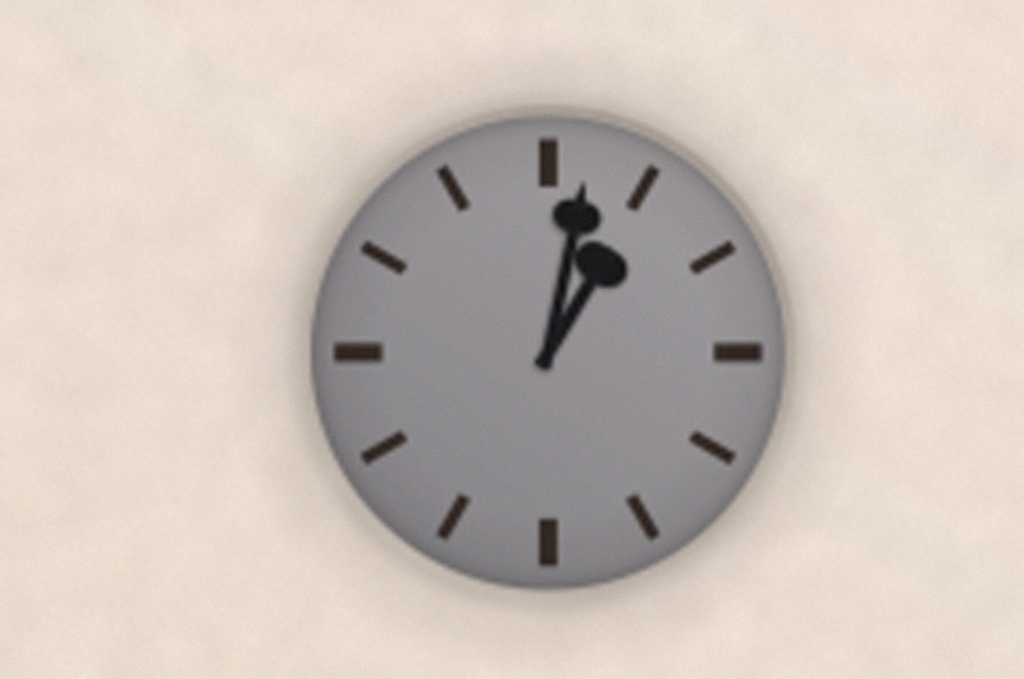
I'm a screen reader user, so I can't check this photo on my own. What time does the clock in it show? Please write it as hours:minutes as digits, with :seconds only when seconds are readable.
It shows 1:02
